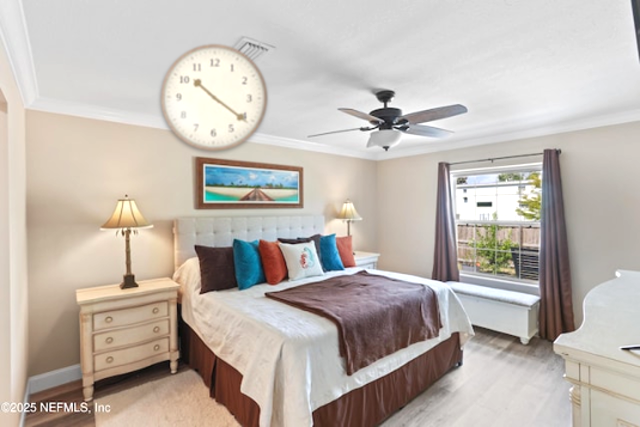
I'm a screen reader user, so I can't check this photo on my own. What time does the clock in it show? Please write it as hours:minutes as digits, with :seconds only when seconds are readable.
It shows 10:21
